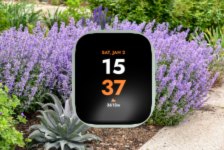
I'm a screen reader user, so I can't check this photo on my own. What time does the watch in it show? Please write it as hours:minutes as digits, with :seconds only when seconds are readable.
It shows 15:37
